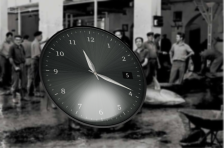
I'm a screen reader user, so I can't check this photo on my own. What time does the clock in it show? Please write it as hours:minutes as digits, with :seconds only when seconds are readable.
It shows 11:19
